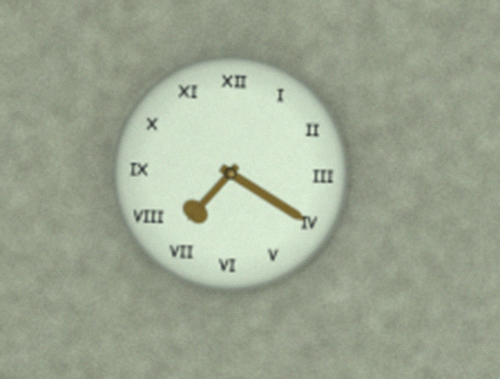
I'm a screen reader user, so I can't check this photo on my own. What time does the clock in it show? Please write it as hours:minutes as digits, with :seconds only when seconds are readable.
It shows 7:20
